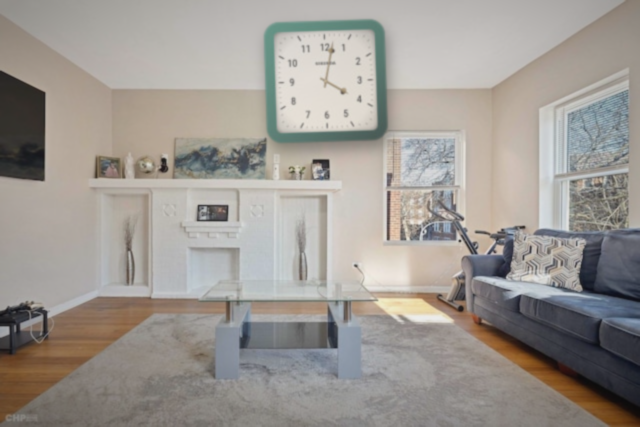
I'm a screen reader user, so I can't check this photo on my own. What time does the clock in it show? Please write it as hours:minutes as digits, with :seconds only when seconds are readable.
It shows 4:02
